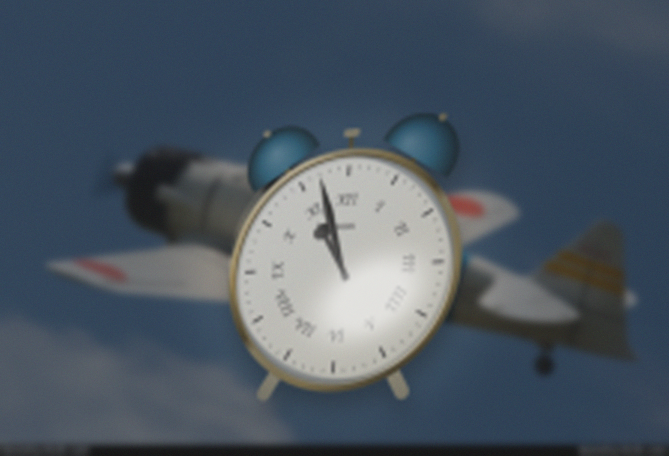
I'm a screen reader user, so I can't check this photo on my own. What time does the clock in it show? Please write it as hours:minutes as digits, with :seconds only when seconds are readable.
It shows 10:57
